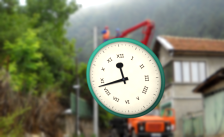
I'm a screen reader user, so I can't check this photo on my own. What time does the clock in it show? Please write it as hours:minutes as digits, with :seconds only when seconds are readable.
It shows 11:43
